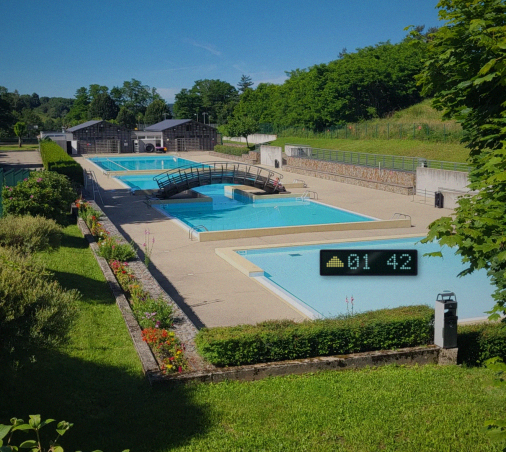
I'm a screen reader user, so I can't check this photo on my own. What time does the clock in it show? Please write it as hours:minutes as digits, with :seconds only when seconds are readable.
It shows 1:42
